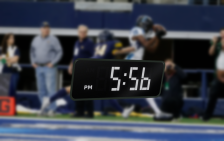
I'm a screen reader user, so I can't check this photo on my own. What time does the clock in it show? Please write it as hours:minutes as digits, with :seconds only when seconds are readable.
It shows 5:56
